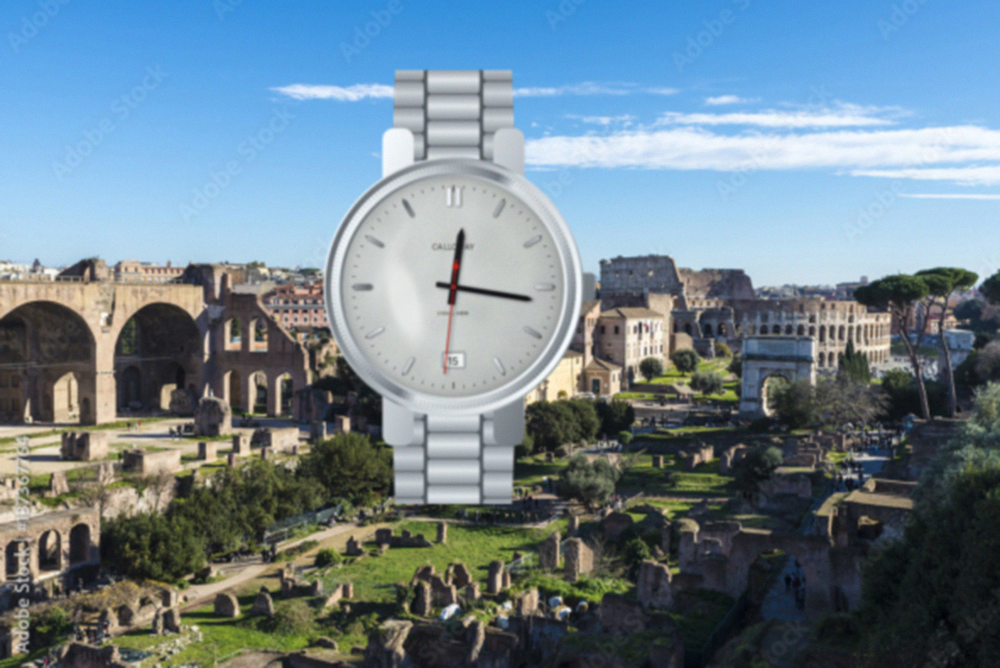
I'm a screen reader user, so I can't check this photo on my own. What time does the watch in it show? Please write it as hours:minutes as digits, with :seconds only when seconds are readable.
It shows 12:16:31
